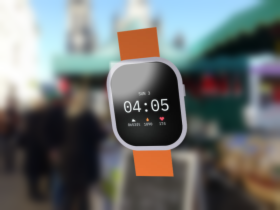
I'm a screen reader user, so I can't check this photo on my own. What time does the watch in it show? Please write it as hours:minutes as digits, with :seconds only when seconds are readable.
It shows 4:05
